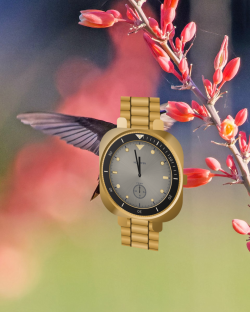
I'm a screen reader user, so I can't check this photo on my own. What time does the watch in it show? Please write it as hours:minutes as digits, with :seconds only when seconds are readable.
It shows 11:58
